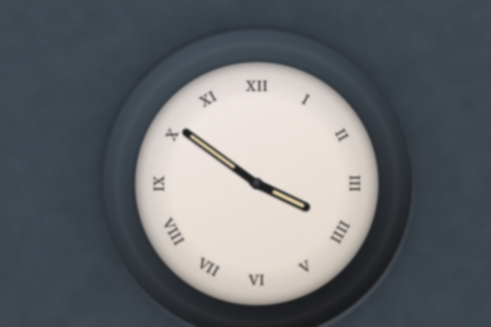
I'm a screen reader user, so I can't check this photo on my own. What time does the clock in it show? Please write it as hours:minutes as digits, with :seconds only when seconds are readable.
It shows 3:51
